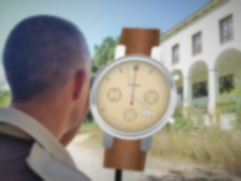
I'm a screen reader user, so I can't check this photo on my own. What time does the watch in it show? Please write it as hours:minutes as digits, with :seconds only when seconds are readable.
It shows 3:57
